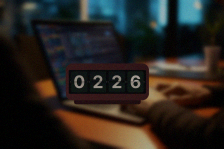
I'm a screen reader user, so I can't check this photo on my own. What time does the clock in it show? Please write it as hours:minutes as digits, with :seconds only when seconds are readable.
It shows 2:26
